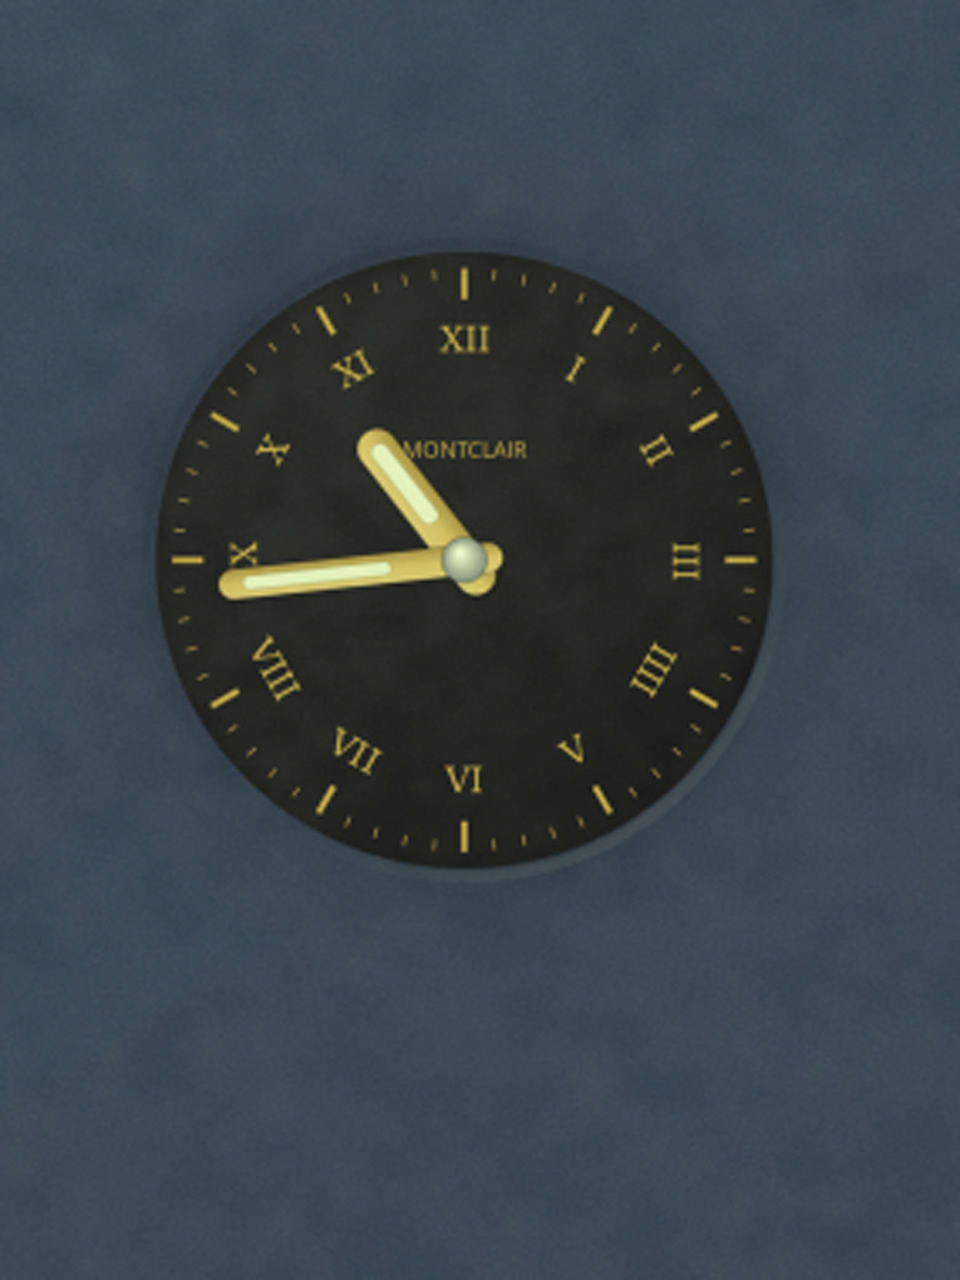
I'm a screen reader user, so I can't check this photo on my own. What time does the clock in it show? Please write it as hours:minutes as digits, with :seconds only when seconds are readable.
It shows 10:44
